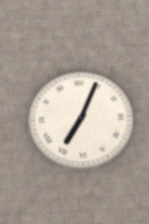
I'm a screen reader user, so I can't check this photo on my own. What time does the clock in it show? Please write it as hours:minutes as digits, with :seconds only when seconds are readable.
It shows 7:04
